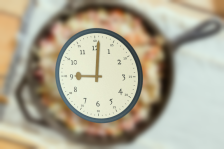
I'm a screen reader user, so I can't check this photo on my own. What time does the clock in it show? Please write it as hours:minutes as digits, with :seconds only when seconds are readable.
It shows 9:01
